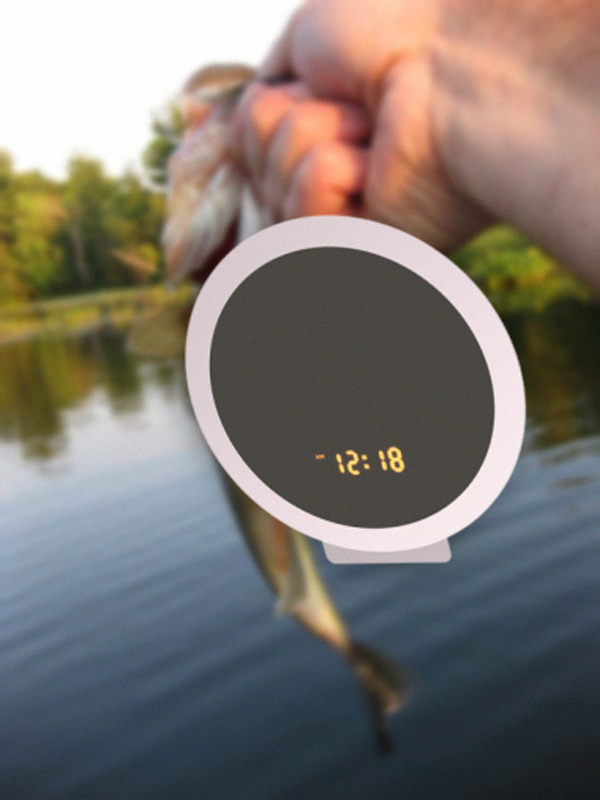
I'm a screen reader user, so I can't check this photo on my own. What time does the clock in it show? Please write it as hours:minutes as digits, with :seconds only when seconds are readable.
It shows 12:18
